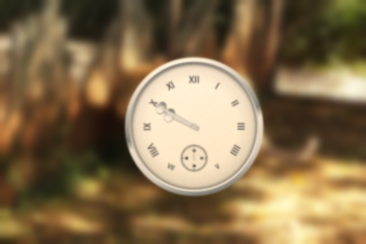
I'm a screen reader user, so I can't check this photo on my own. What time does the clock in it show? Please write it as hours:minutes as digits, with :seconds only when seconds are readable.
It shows 9:50
